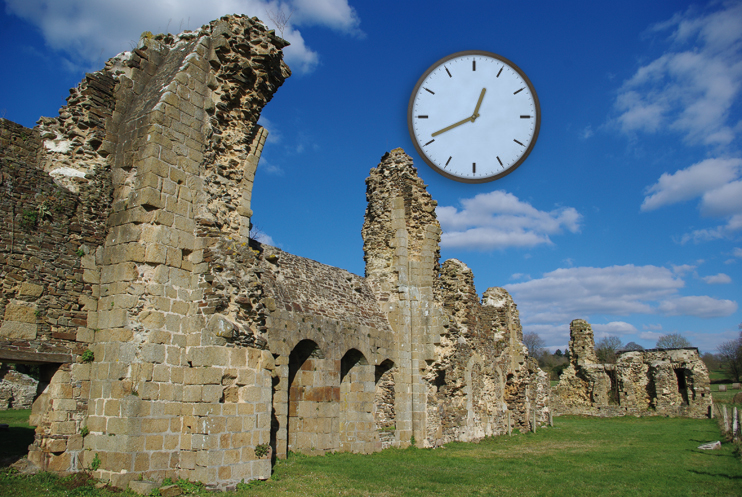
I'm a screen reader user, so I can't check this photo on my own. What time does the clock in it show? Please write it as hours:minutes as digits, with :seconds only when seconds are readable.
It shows 12:41
